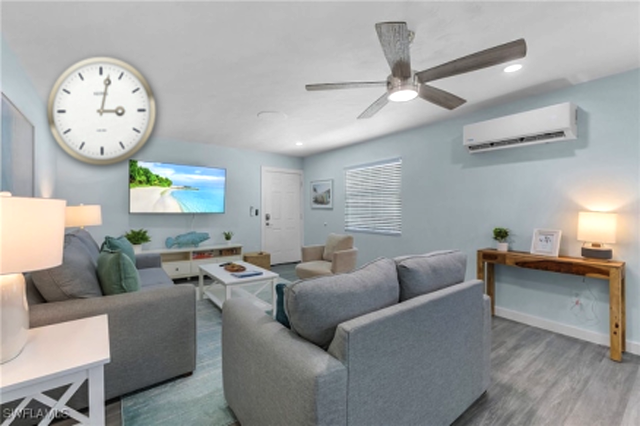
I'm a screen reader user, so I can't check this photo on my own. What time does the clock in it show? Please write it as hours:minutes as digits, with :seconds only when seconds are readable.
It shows 3:02
